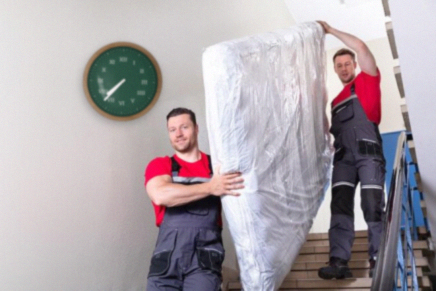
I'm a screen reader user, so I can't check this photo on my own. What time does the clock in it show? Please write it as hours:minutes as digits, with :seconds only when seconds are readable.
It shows 7:37
